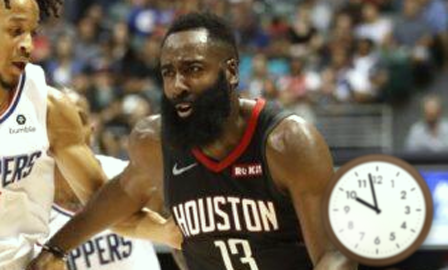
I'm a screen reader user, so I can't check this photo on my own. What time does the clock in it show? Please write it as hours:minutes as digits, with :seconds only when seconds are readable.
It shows 9:58
